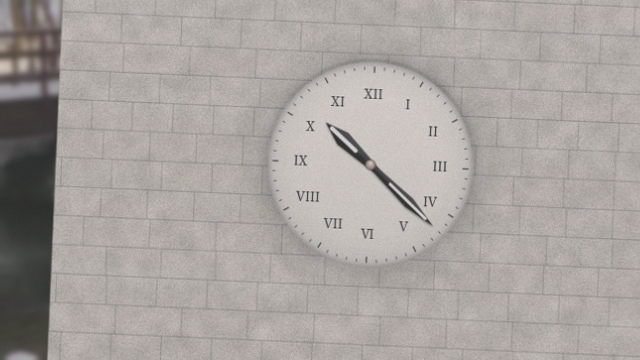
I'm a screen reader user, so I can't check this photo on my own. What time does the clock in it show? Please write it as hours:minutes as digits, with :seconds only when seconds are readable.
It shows 10:22
